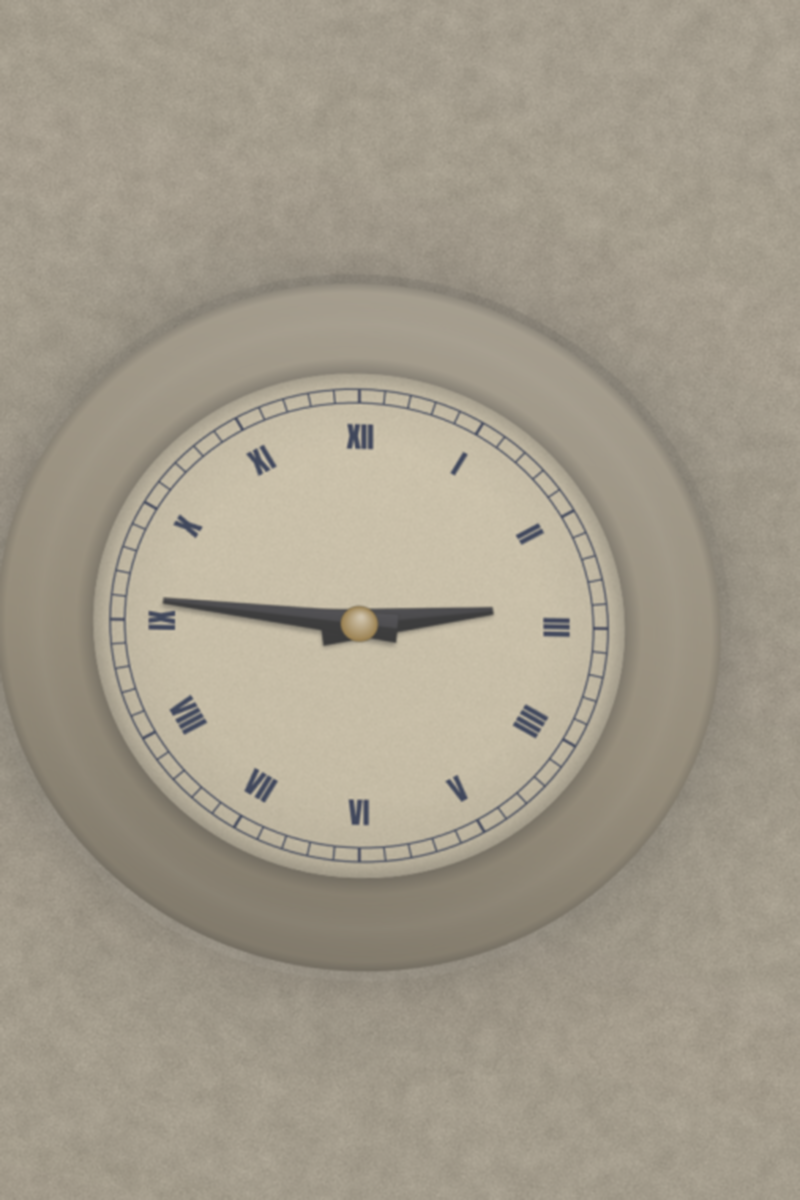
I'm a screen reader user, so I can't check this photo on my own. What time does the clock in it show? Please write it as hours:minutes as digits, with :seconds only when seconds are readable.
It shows 2:46
